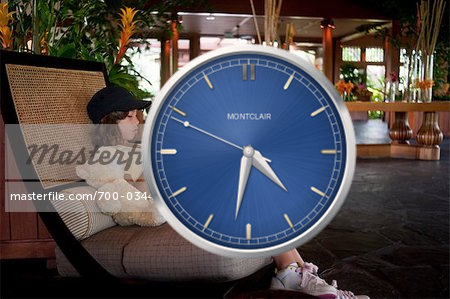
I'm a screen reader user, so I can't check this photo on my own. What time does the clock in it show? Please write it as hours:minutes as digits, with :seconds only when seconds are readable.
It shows 4:31:49
